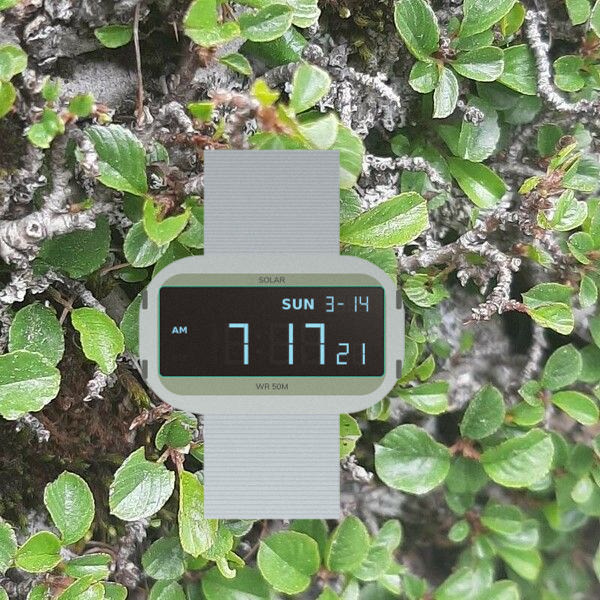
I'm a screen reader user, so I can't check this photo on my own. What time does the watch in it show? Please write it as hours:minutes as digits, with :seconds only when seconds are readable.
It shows 7:17:21
